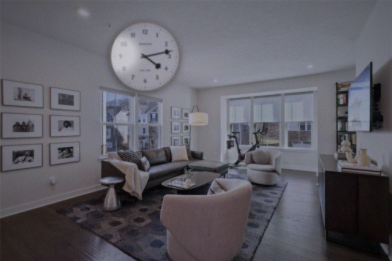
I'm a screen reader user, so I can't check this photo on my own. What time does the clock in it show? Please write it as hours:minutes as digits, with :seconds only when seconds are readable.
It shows 4:13
